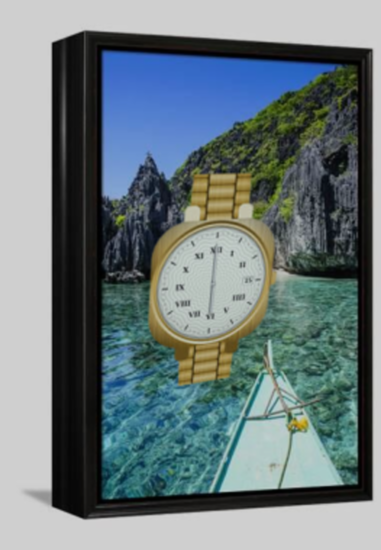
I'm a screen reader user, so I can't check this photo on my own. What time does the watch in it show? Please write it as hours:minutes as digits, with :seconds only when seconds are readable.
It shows 6:00
